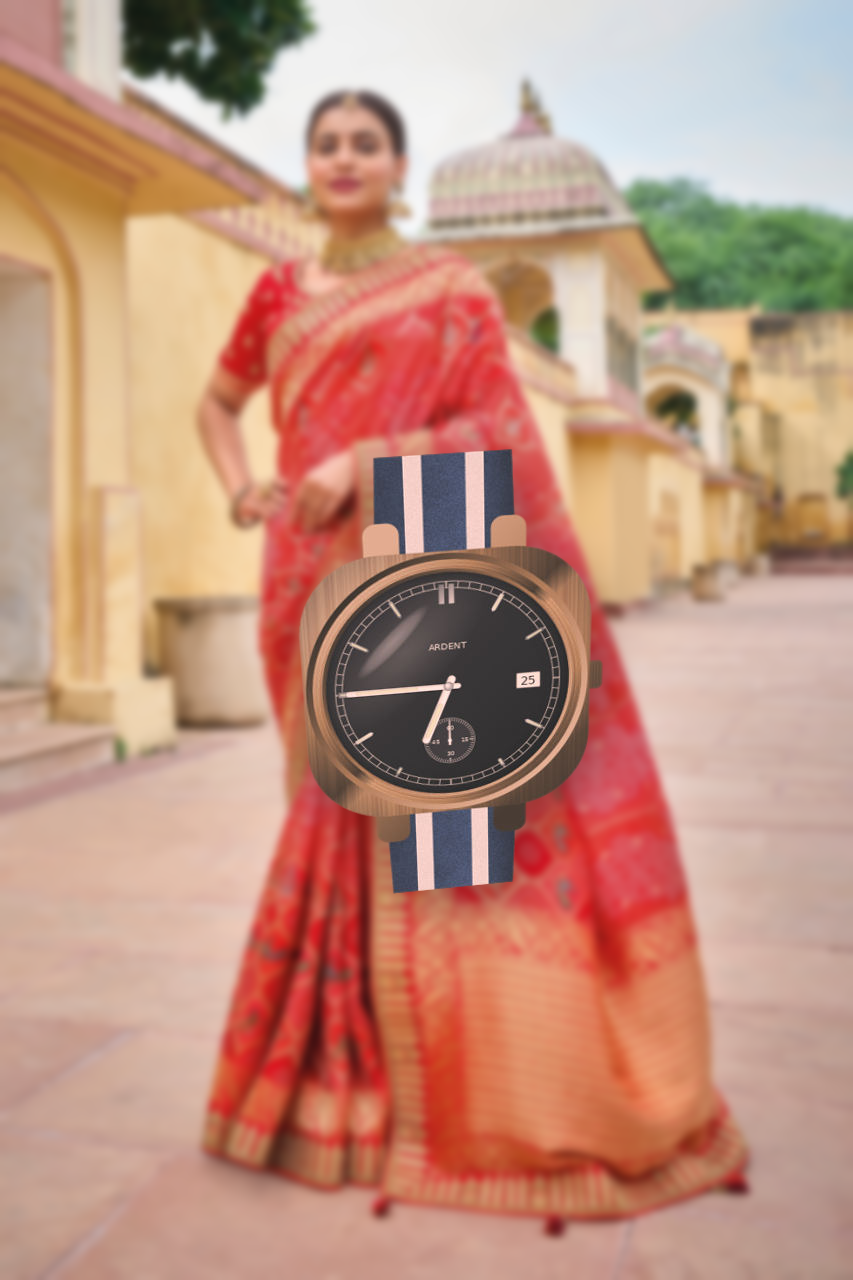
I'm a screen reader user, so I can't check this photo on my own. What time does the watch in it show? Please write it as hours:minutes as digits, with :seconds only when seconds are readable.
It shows 6:45
